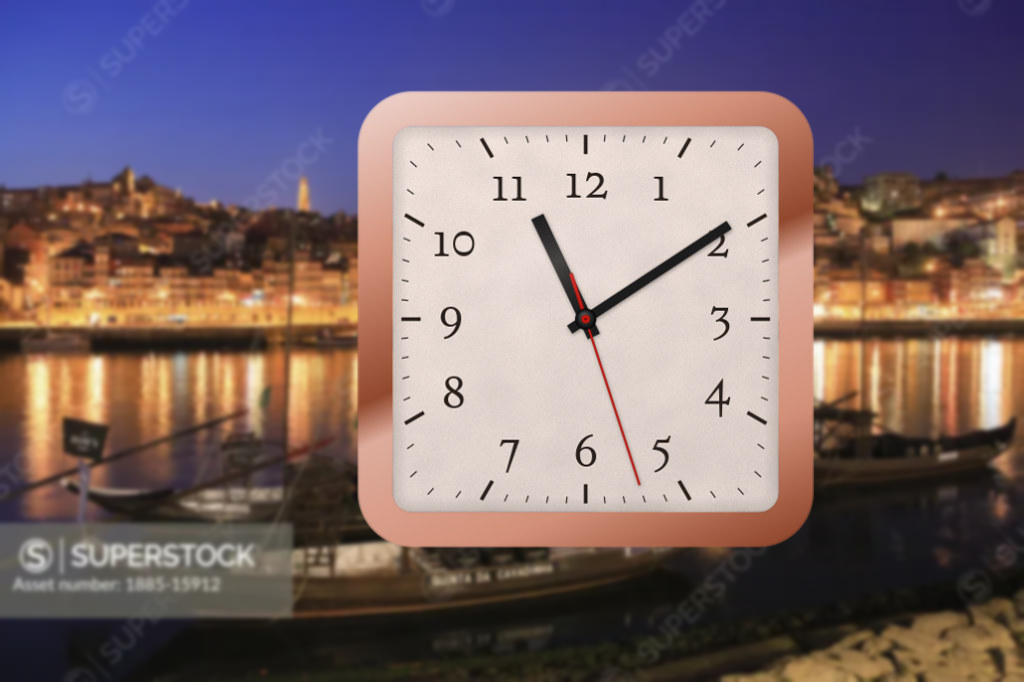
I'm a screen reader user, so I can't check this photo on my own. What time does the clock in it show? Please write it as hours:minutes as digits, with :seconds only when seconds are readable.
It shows 11:09:27
